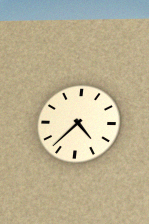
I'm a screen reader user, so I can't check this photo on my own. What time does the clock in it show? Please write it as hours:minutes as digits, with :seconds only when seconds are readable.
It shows 4:37
